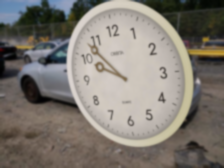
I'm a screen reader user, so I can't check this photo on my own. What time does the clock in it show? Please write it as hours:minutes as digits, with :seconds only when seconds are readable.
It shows 9:53
